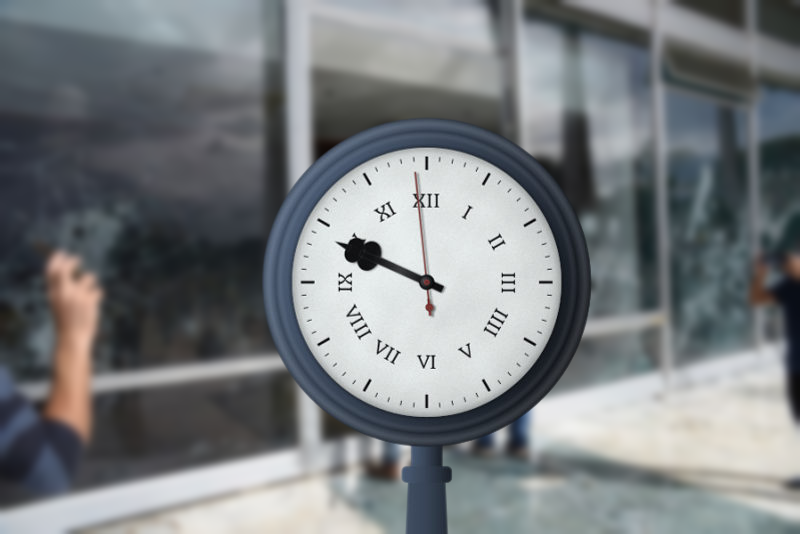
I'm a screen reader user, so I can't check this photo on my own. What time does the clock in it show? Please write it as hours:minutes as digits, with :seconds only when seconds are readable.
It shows 9:48:59
